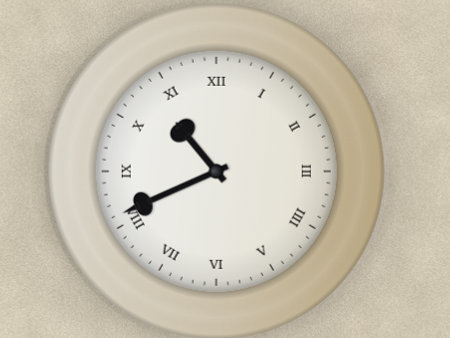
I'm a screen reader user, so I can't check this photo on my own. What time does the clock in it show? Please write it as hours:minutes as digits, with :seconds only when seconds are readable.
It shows 10:41
